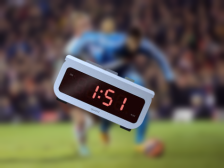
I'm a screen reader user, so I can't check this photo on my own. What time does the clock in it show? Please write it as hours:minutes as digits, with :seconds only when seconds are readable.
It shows 1:51
